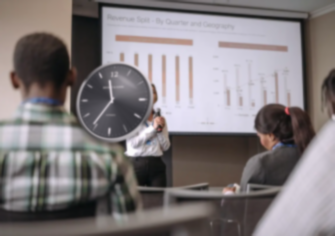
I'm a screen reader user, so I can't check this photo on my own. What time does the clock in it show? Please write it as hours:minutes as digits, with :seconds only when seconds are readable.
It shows 11:36
